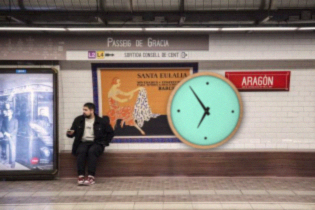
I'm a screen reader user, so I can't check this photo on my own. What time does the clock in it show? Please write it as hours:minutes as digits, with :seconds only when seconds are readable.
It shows 6:54
